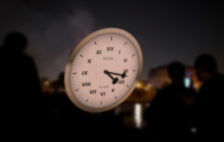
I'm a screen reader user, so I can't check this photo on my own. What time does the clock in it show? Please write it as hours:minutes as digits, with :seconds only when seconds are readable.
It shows 4:17
